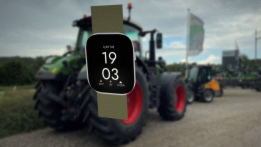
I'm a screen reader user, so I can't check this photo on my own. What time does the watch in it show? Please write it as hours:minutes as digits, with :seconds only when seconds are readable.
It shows 19:03
